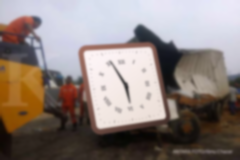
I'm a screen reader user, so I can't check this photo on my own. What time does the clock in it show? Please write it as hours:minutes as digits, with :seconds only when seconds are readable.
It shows 5:56
